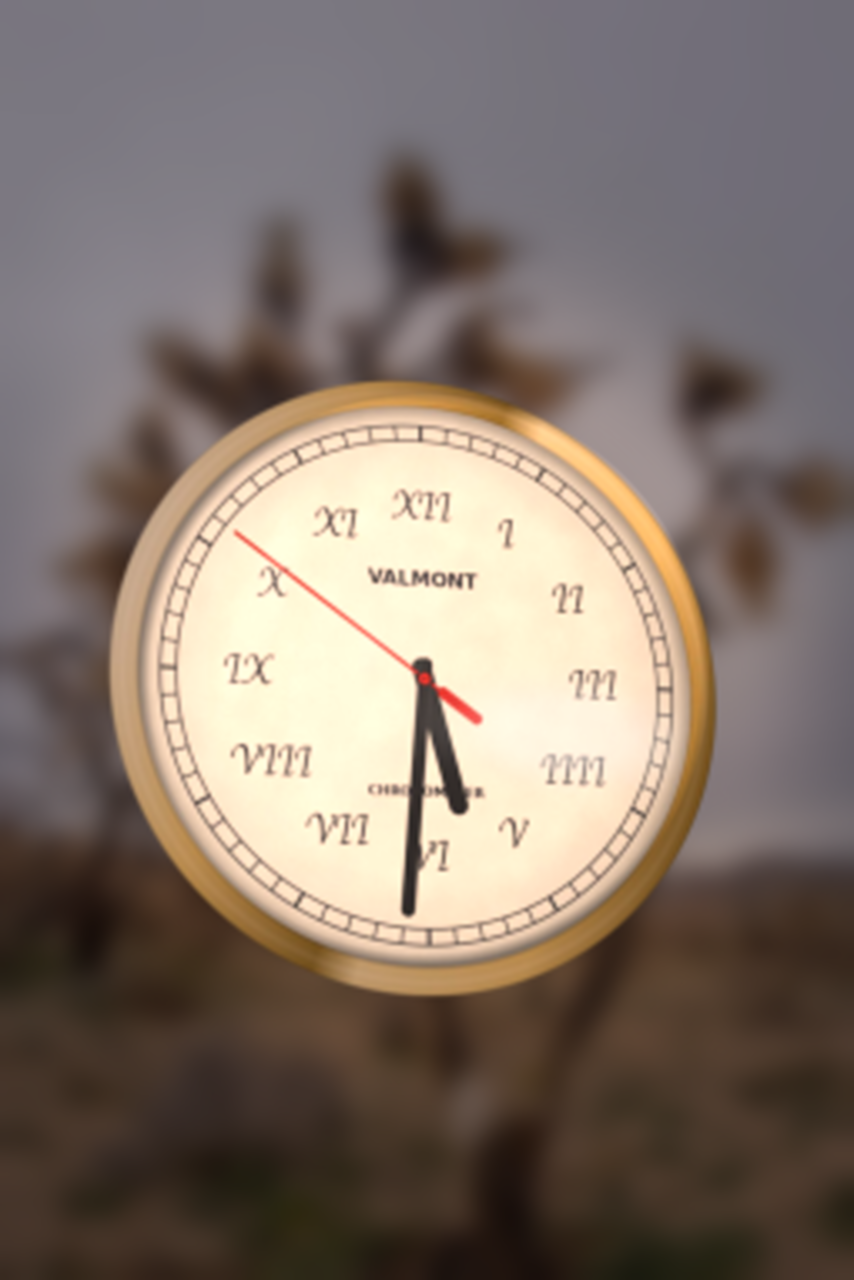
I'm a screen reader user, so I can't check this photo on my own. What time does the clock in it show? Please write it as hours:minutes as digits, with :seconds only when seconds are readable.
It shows 5:30:51
